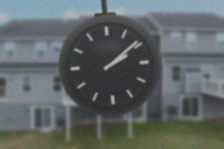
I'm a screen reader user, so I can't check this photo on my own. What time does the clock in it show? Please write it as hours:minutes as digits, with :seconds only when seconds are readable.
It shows 2:09
